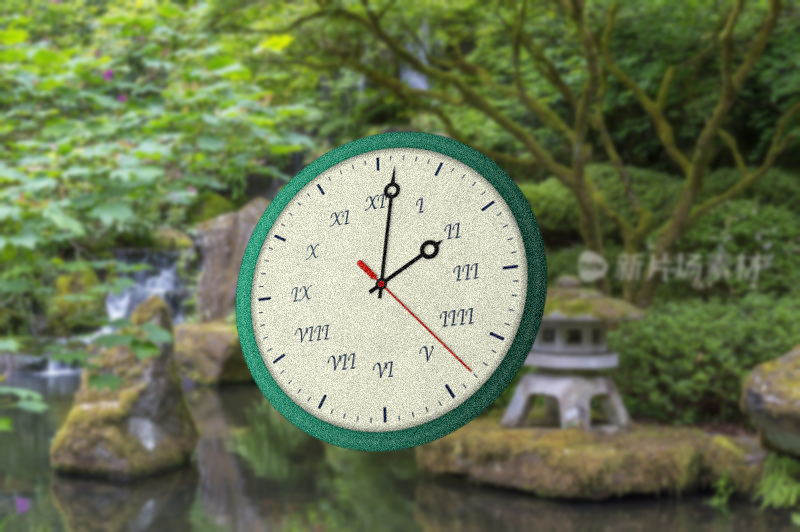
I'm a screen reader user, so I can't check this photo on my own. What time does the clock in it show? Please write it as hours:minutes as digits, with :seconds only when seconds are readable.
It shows 2:01:23
